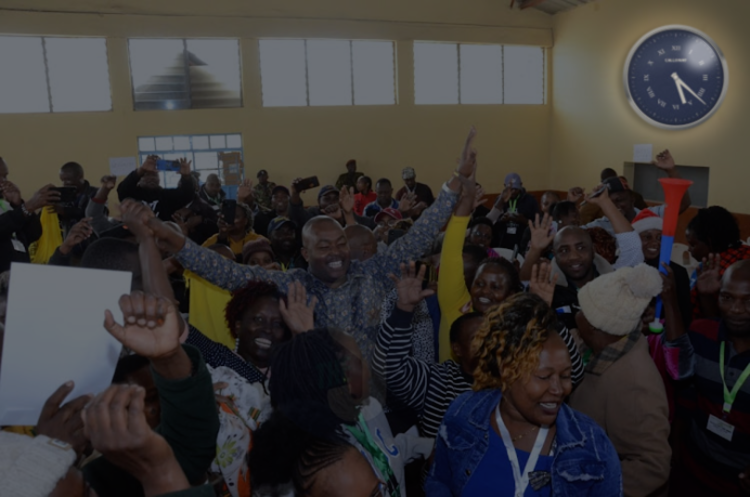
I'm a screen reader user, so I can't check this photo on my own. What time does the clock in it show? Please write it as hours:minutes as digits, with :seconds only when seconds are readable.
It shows 5:22
